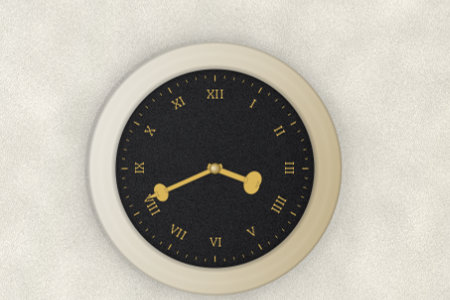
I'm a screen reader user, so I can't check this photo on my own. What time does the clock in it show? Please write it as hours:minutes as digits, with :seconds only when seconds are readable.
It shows 3:41
